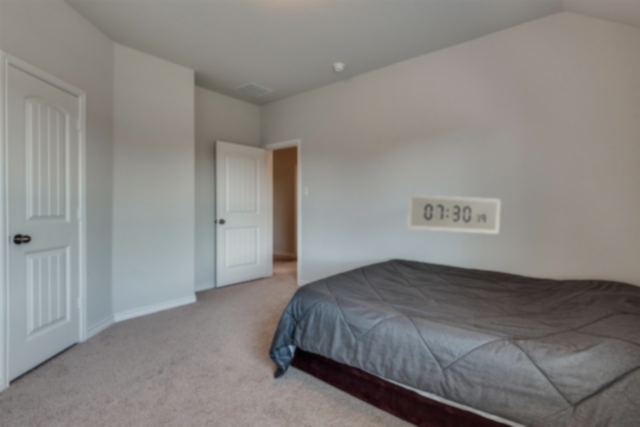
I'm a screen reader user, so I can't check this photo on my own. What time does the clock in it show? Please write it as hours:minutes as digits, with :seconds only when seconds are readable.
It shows 7:30
